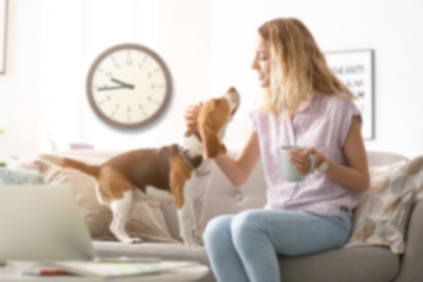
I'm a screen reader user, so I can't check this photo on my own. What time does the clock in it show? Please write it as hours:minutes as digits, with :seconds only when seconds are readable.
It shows 9:44
